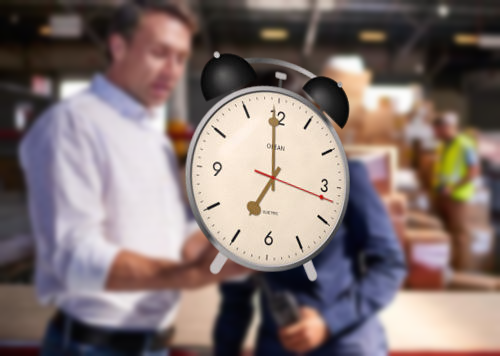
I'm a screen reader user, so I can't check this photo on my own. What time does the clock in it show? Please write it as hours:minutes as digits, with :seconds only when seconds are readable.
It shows 6:59:17
